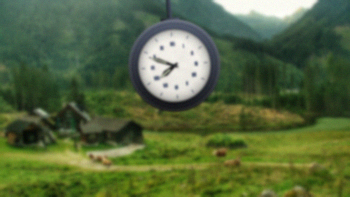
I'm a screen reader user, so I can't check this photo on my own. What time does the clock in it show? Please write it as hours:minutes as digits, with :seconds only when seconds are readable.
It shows 7:49
